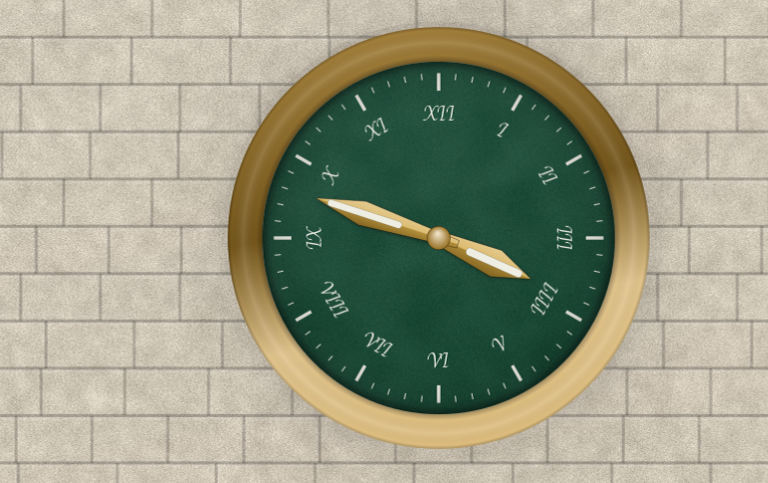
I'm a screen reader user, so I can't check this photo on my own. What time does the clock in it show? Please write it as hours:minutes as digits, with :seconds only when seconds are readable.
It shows 3:48
